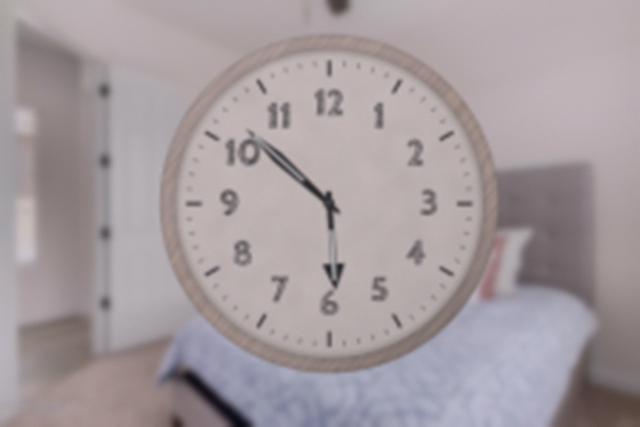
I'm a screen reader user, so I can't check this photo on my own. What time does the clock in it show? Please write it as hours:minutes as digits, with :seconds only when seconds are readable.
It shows 5:52
